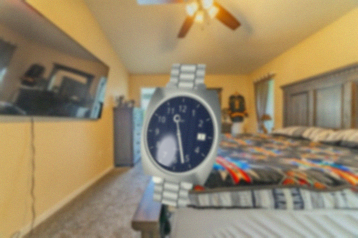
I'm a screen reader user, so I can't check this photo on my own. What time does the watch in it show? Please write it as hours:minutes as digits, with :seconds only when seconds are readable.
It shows 11:27
